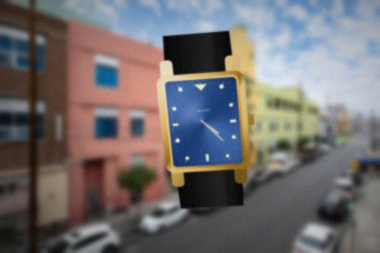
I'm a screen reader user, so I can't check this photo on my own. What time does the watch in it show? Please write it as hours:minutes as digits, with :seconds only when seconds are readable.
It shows 4:23
